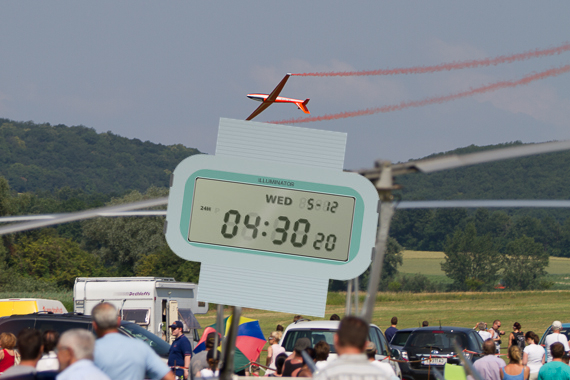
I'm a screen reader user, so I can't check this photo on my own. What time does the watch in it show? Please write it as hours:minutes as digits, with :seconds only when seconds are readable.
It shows 4:30:20
